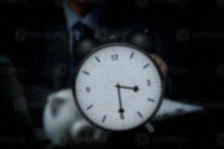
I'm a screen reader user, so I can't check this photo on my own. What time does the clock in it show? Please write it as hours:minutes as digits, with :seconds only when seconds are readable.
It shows 3:30
